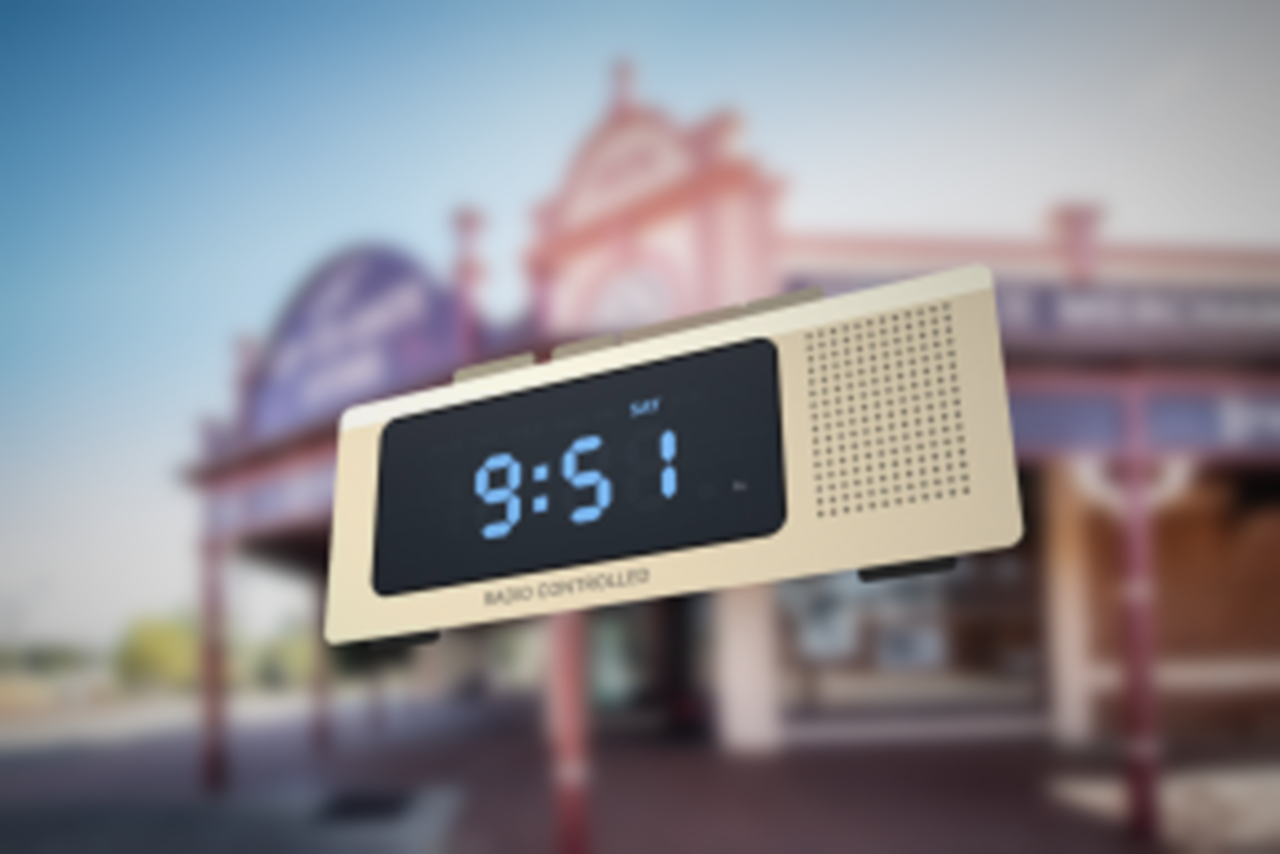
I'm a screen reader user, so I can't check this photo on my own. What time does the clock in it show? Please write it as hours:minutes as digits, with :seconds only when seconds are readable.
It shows 9:51
